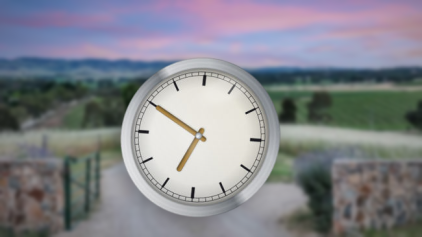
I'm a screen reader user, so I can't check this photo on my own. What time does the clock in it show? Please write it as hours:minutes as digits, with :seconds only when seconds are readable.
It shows 6:50
